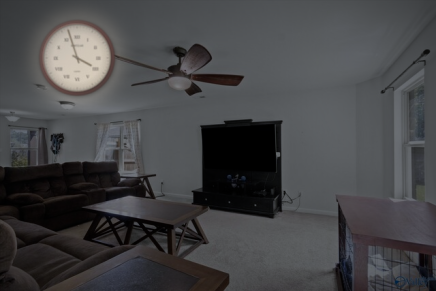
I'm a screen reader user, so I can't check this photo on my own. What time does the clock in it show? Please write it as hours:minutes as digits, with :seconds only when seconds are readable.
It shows 3:57
